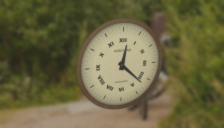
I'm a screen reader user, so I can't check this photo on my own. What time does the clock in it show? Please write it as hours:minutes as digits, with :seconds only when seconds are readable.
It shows 12:22
